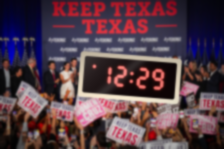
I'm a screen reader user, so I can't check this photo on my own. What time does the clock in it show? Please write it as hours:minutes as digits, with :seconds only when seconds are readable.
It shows 12:29
